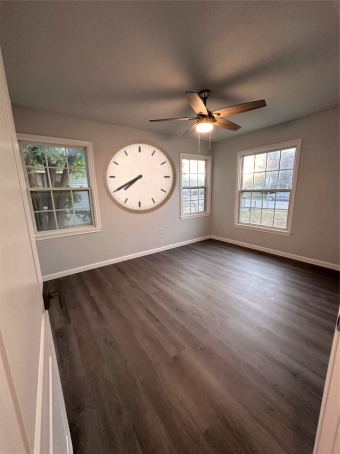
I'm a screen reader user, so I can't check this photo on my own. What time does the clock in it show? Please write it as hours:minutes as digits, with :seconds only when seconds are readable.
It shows 7:40
